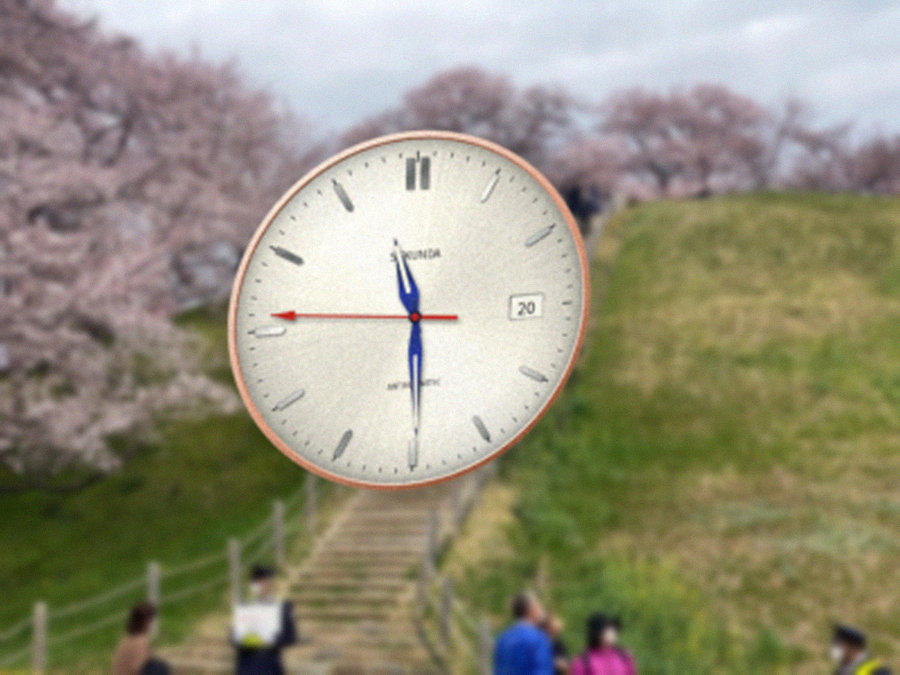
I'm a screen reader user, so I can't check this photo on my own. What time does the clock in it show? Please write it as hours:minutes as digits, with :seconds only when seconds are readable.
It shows 11:29:46
